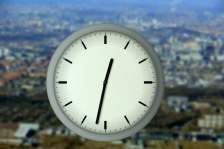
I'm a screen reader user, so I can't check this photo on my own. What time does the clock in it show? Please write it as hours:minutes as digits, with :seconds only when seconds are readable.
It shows 12:32
